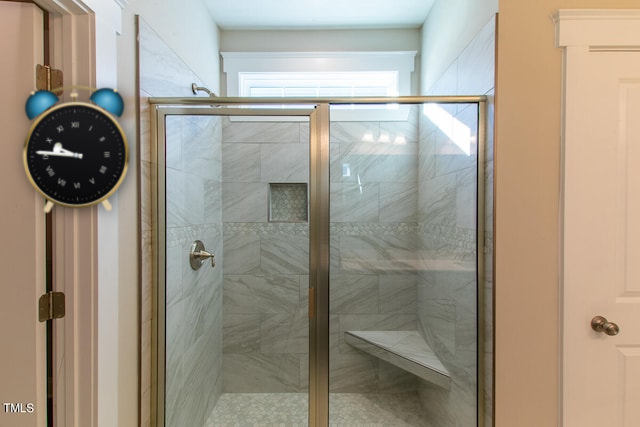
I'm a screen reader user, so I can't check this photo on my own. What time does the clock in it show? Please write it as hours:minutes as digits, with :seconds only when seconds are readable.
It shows 9:46
